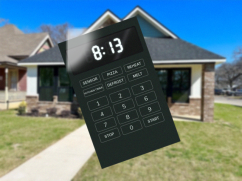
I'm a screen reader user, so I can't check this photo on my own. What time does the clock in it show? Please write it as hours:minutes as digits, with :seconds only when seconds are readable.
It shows 8:13
